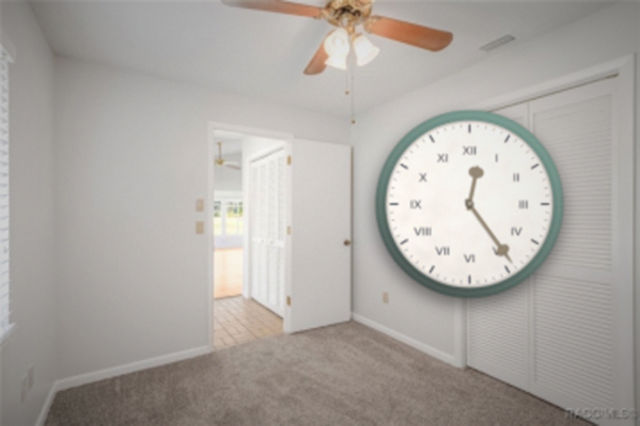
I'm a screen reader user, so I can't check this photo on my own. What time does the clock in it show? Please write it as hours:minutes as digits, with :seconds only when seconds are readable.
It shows 12:24
